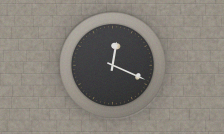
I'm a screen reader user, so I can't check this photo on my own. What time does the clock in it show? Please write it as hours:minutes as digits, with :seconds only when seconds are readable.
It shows 12:19
